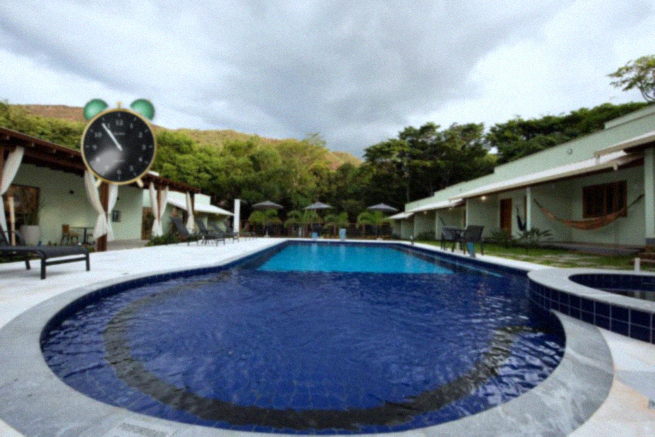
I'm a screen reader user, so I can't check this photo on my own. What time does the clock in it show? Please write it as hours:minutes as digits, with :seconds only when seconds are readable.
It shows 10:54
